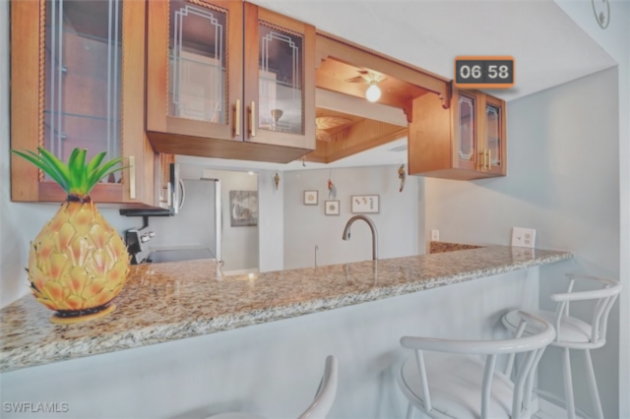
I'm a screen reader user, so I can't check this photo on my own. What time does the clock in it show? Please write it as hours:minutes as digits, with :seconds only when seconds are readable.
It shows 6:58
